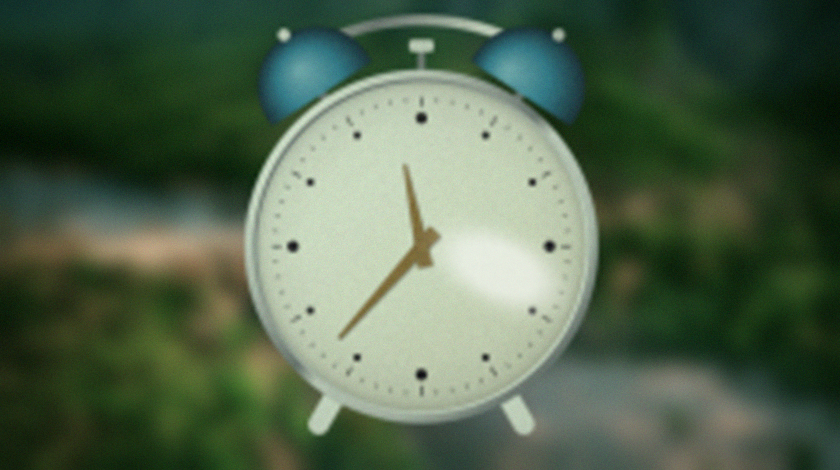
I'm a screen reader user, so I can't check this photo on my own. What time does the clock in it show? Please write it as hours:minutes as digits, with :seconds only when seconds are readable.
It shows 11:37
